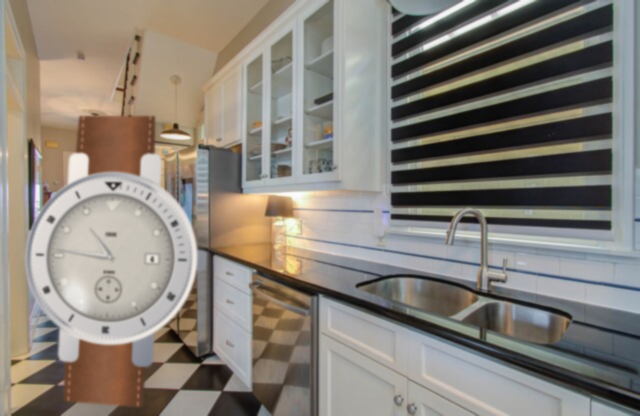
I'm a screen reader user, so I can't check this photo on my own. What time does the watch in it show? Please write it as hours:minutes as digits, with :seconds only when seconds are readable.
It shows 10:46
